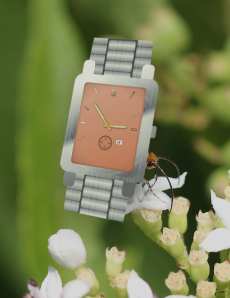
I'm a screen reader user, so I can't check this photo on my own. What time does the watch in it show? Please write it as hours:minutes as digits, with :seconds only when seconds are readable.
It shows 2:53
